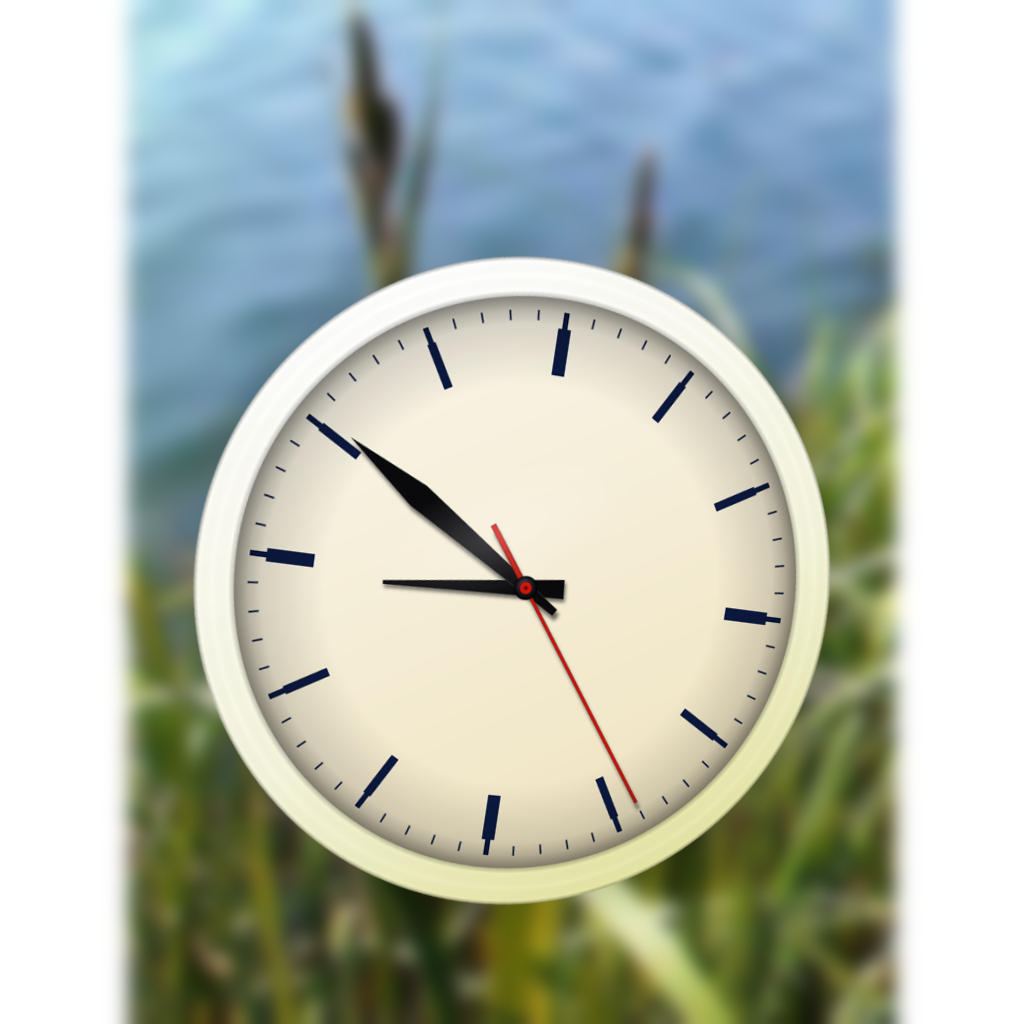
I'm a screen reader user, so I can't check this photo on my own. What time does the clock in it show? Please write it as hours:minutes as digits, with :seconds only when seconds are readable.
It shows 8:50:24
